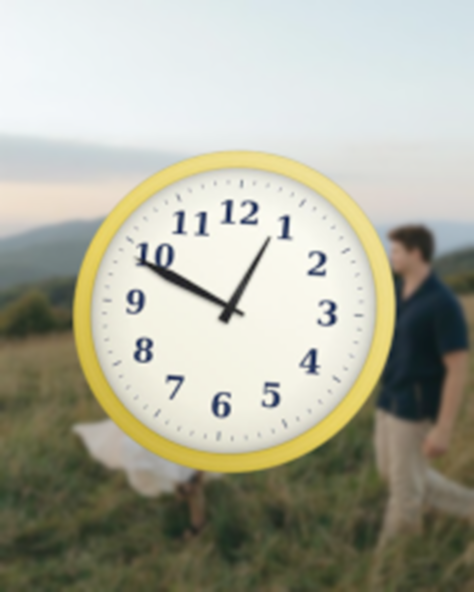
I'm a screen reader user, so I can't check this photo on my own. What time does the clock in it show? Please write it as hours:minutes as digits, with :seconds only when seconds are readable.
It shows 12:49
